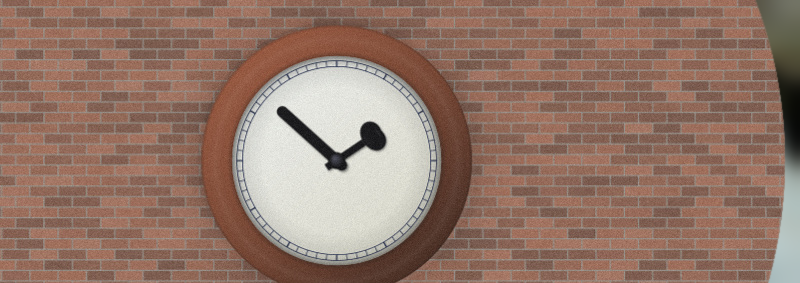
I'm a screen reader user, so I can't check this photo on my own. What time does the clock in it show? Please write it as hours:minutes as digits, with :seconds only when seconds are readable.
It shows 1:52
